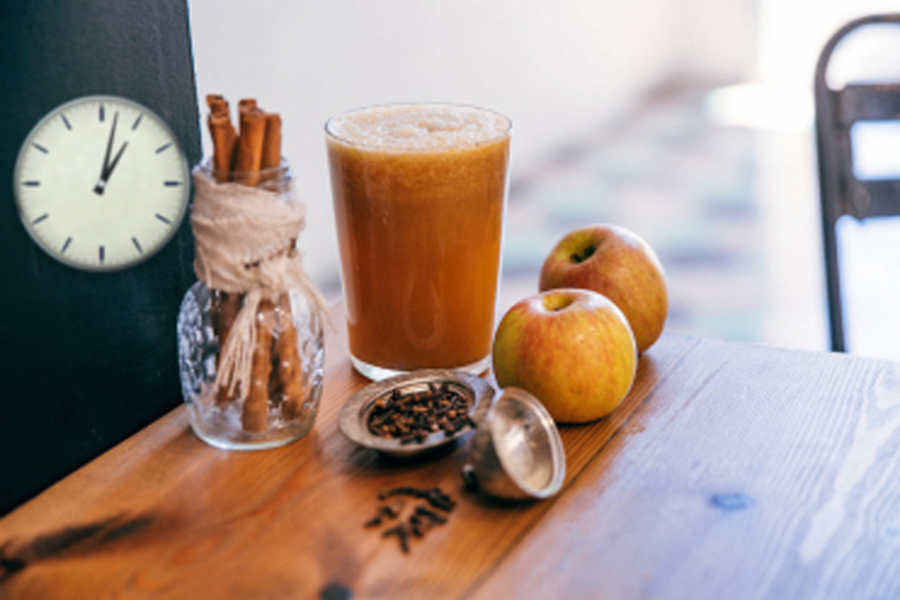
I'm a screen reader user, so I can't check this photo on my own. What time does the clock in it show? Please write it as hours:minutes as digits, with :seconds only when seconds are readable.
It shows 1:02
